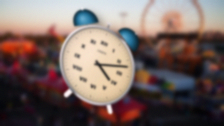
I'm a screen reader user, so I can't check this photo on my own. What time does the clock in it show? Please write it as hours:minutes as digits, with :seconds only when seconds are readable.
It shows 4:12
